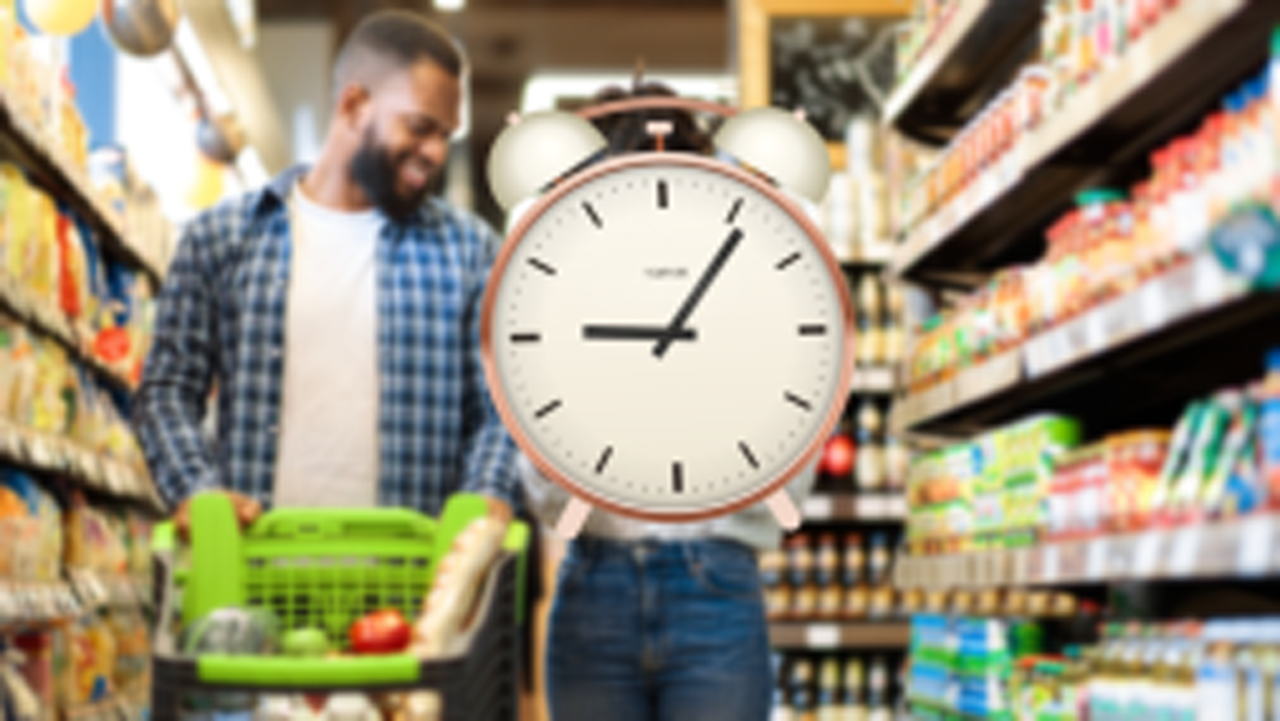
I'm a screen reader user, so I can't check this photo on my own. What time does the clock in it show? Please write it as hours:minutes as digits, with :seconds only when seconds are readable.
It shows 9:06
